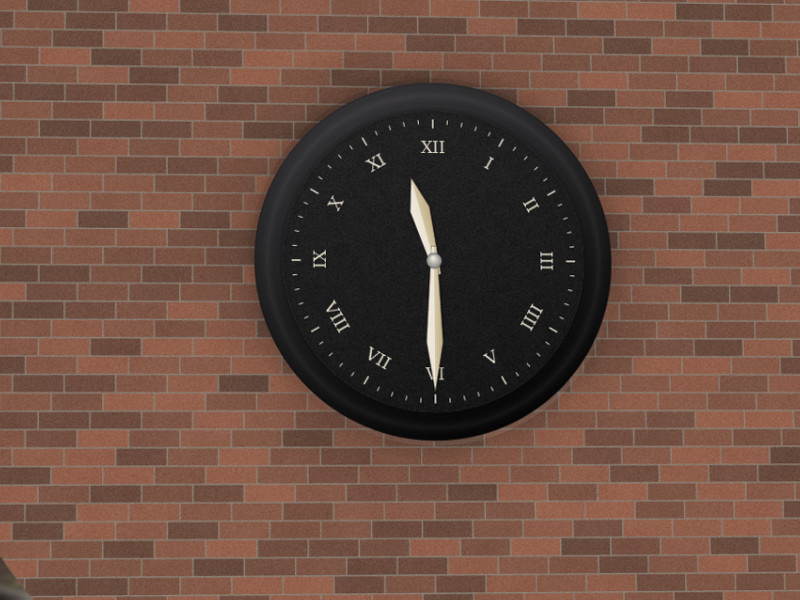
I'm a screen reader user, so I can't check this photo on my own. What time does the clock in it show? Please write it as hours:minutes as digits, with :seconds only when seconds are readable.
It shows 11:30
